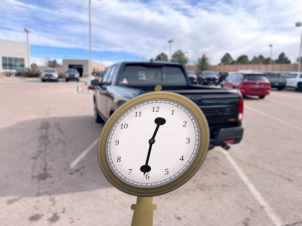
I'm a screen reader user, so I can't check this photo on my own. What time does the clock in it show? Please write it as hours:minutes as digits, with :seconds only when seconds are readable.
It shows 12:31
